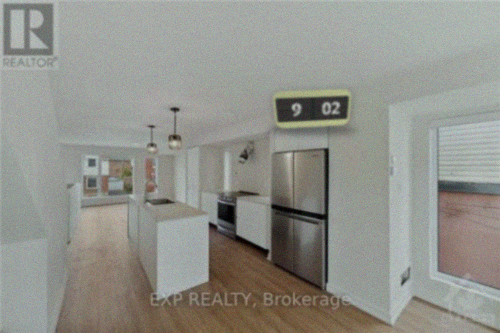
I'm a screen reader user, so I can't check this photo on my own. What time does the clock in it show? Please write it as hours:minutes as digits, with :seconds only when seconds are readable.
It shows 9:02
